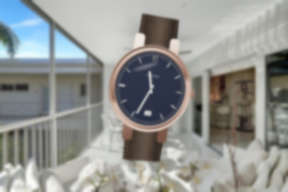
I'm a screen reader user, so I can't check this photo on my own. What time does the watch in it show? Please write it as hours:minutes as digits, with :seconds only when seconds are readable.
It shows 11:34
